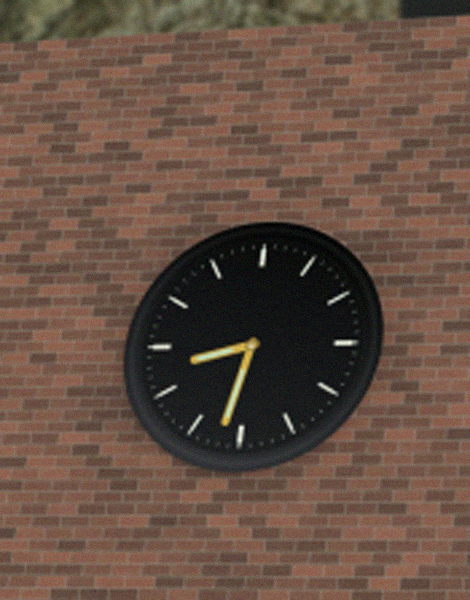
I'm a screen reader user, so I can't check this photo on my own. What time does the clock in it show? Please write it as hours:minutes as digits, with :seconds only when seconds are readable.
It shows 8:32
